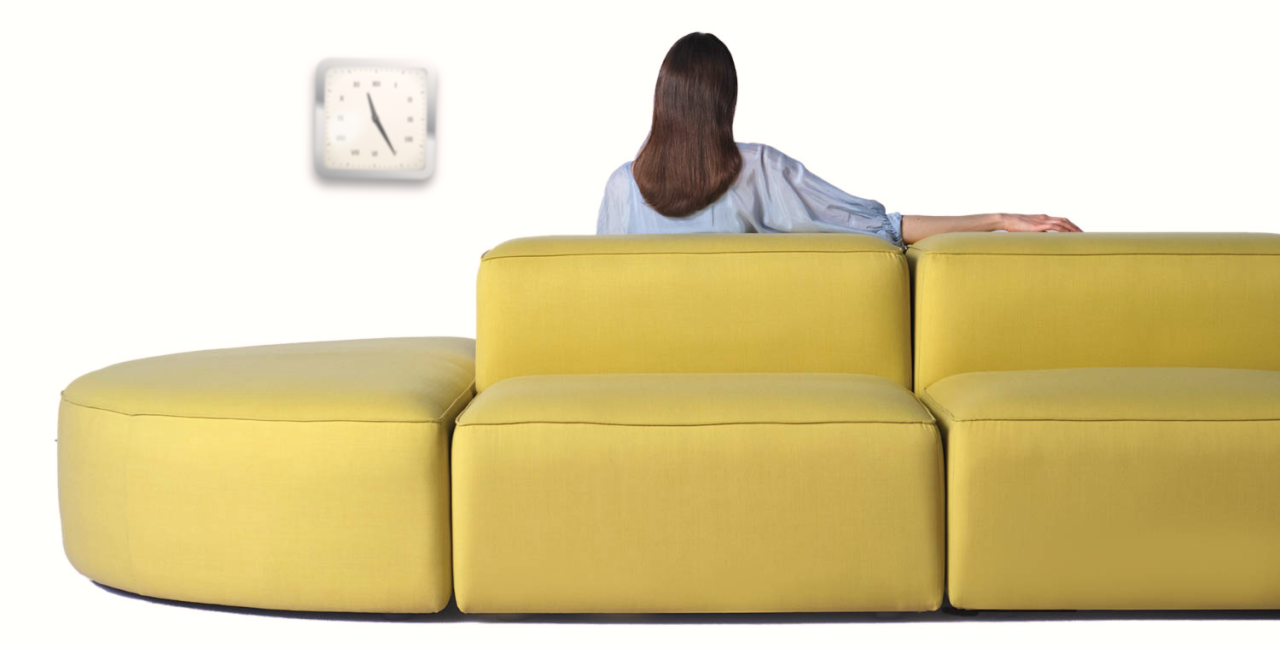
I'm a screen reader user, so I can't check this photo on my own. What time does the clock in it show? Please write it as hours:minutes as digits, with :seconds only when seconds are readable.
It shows 11:25
